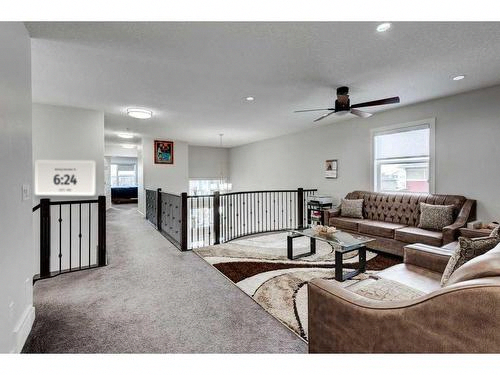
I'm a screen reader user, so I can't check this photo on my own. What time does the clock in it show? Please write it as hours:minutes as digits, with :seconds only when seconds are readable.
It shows 6:24
